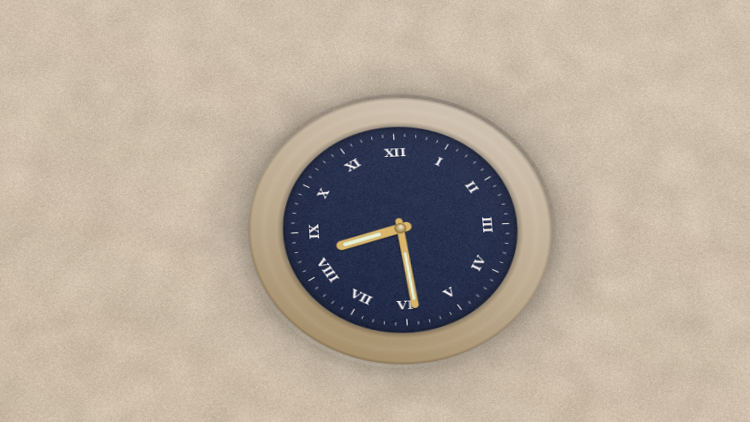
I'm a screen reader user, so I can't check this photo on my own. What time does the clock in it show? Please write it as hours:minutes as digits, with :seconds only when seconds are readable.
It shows 8:29
